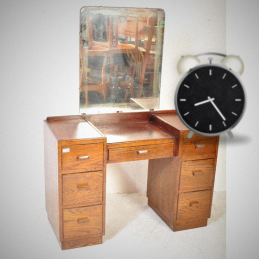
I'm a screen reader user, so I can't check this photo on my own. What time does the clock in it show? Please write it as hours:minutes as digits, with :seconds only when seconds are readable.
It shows 8:24
